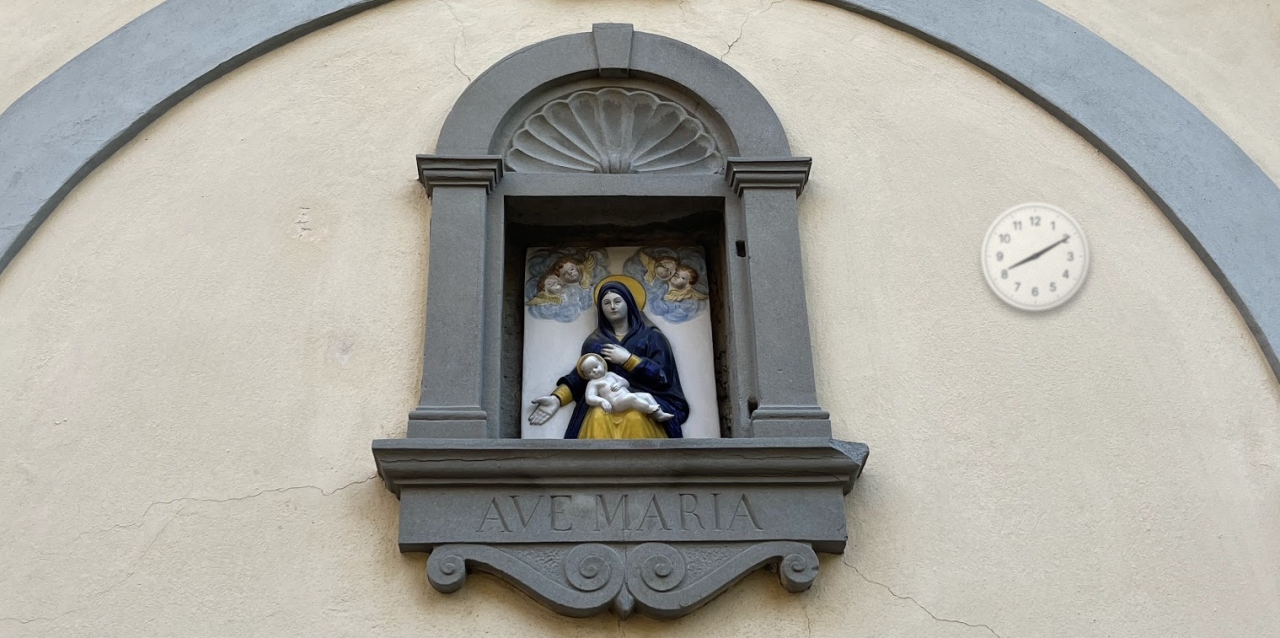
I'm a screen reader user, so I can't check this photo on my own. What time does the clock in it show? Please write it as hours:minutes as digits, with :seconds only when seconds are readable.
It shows 8:10
